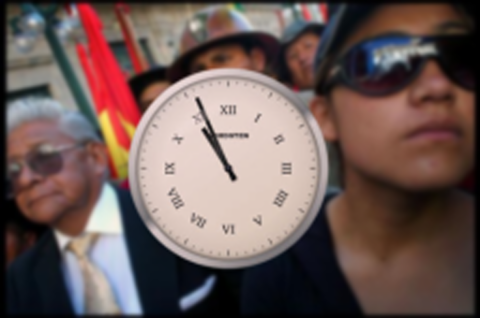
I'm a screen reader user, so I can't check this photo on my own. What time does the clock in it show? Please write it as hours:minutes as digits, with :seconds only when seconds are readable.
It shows 10:56
